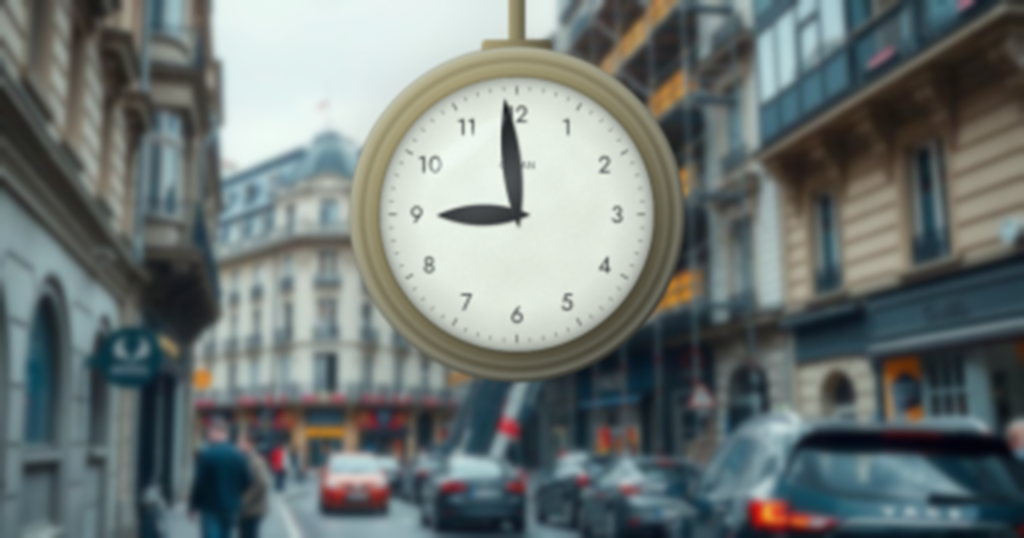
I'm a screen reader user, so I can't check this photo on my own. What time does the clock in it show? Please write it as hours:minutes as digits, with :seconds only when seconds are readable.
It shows 8:59
